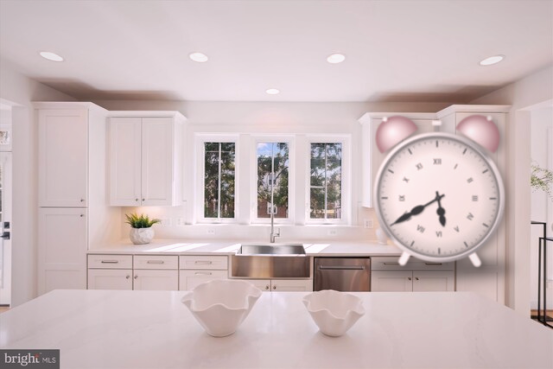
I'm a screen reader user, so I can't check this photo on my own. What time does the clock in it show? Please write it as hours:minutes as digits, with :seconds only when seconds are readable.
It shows 5:40
